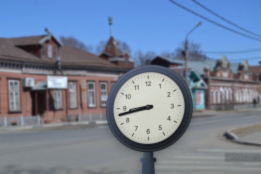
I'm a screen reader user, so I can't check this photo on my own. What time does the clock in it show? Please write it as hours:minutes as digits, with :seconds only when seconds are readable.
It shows 8:43
